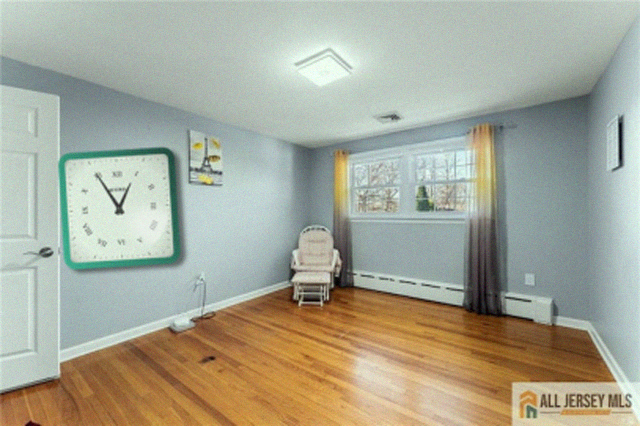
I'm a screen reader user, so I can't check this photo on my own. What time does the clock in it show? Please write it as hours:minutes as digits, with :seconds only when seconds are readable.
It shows 12:55
